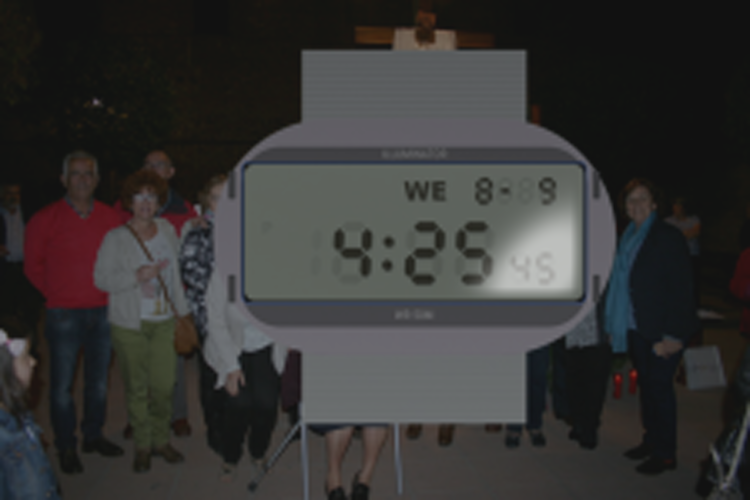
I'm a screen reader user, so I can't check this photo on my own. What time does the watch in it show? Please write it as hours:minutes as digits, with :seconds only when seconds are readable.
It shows 4:25:45
